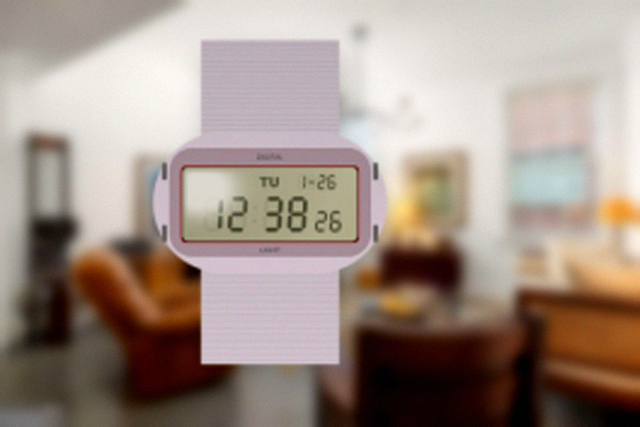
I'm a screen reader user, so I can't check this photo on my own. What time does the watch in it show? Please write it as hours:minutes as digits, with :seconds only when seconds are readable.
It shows 12:38:26
